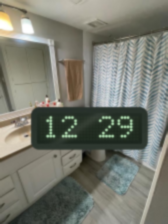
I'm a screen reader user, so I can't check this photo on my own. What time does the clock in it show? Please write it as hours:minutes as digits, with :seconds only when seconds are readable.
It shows 12:29
